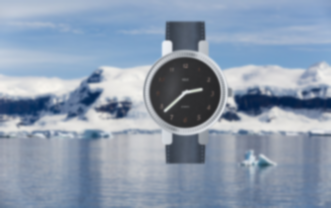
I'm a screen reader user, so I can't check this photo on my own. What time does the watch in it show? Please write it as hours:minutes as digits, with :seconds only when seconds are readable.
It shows 2:38
